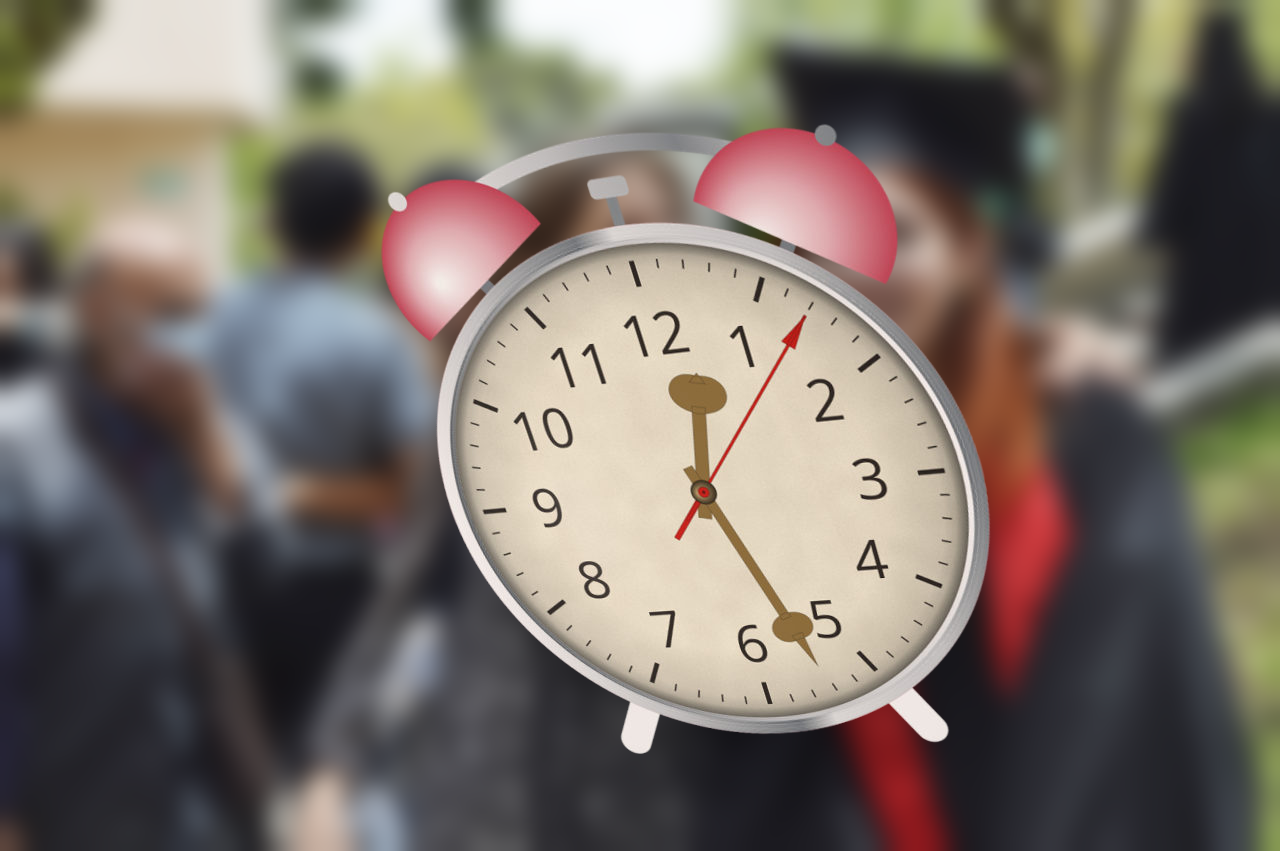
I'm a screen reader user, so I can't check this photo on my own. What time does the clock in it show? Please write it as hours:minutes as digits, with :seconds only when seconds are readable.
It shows 12:27:07
